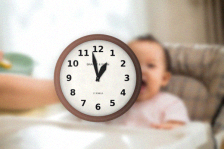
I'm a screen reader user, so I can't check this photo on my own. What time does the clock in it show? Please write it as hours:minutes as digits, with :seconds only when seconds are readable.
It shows 12:58
